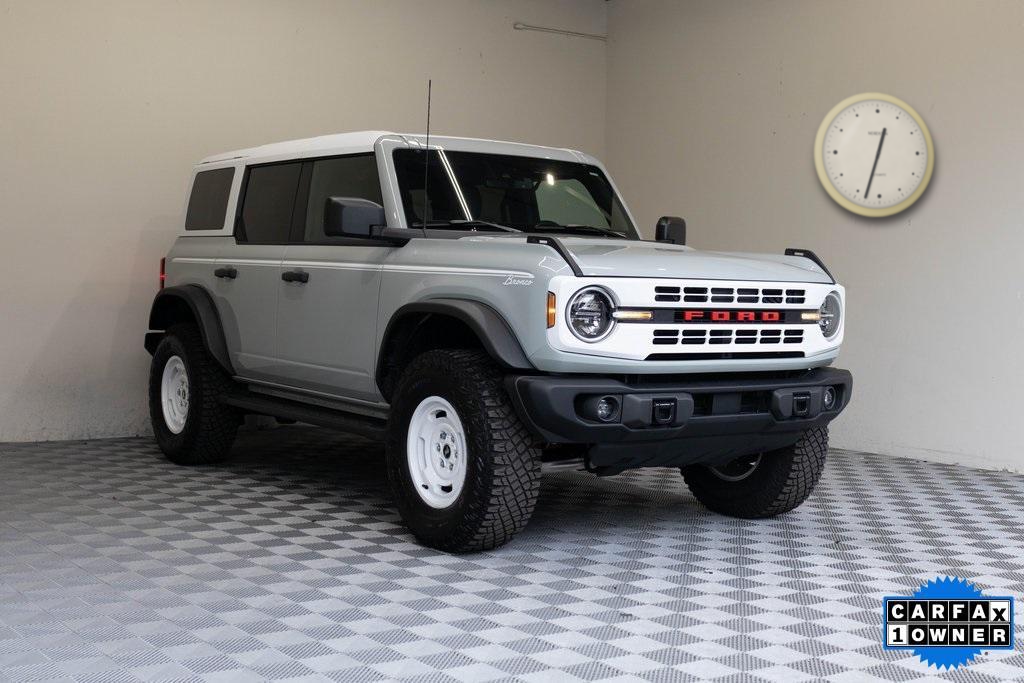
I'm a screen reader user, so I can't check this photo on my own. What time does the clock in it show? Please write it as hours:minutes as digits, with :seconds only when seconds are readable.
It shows 12:33
